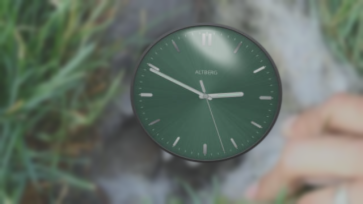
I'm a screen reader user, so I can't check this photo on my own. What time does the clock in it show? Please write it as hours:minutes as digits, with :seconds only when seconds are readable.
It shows 2:49:27
